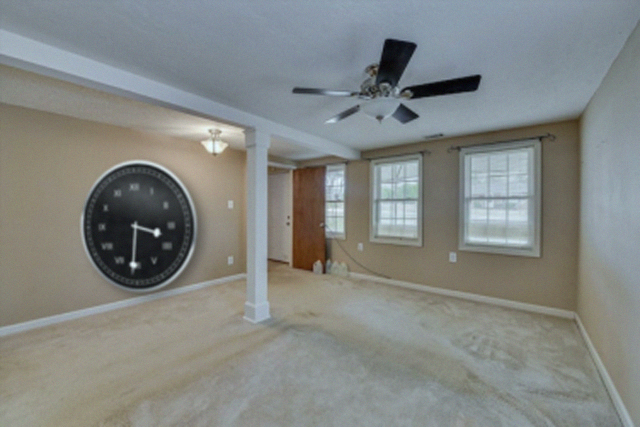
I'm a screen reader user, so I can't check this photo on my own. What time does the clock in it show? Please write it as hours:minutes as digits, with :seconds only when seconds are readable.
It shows 3:31
